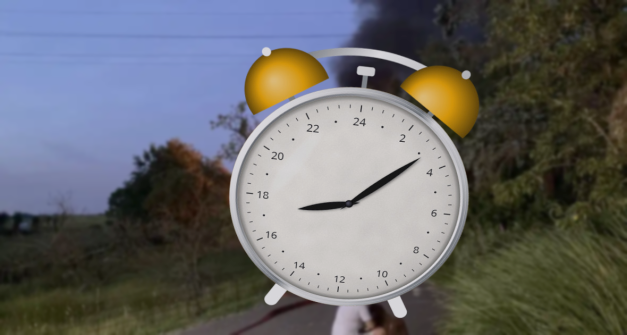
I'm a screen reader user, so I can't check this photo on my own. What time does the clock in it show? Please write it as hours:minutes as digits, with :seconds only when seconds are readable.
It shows 17:08
